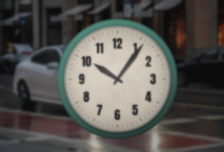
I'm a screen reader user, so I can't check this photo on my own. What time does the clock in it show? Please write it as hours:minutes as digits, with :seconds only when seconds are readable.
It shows 10:06
